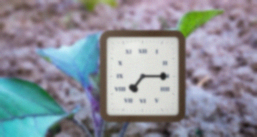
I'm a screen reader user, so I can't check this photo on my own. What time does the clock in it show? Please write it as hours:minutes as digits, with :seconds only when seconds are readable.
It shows 7:15
